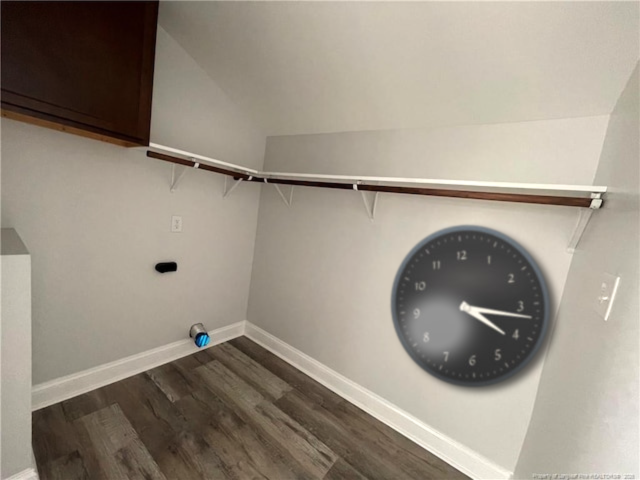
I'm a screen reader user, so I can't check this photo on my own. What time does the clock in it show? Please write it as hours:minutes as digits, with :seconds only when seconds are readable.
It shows 4:17
